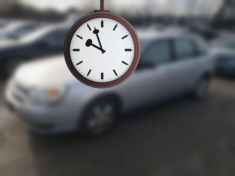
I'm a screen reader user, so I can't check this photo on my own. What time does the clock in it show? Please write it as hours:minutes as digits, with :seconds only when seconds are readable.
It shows 9:57
